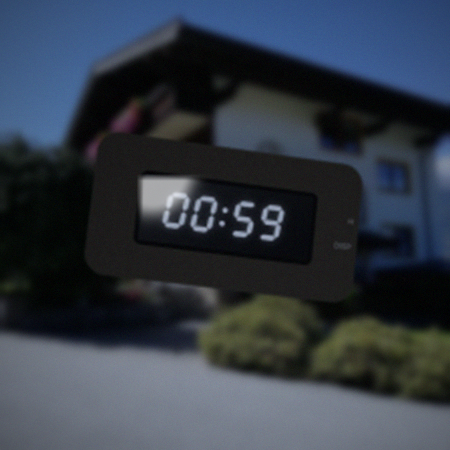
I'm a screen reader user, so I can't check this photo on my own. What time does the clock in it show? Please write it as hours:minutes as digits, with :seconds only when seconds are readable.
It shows 0:59
